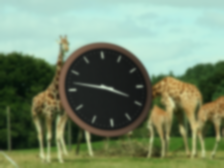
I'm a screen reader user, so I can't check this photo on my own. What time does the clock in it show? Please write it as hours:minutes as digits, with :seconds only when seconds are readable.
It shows 3:47
